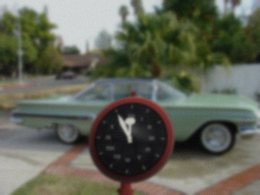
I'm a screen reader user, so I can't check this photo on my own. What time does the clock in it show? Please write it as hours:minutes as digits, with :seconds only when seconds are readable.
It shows 11:55
